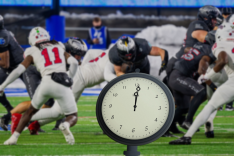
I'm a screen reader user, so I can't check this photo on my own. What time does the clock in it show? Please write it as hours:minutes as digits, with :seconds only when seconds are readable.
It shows 12:01
